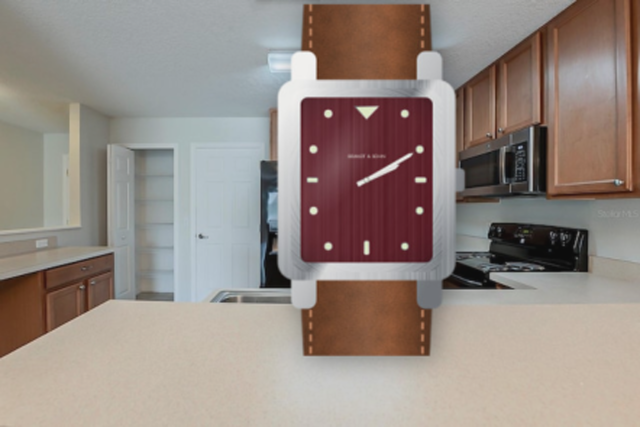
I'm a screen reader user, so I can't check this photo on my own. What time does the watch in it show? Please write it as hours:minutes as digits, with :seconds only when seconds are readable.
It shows 2:10
